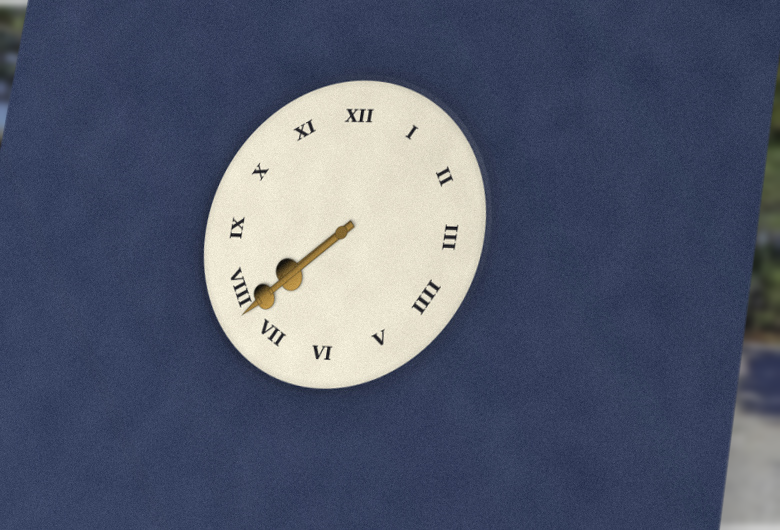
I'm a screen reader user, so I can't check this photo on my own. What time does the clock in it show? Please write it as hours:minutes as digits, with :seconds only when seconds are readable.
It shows 7:38
